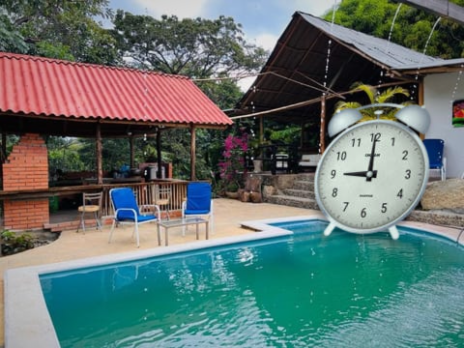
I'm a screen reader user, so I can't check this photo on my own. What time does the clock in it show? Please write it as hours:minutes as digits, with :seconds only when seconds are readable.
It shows 9:00
